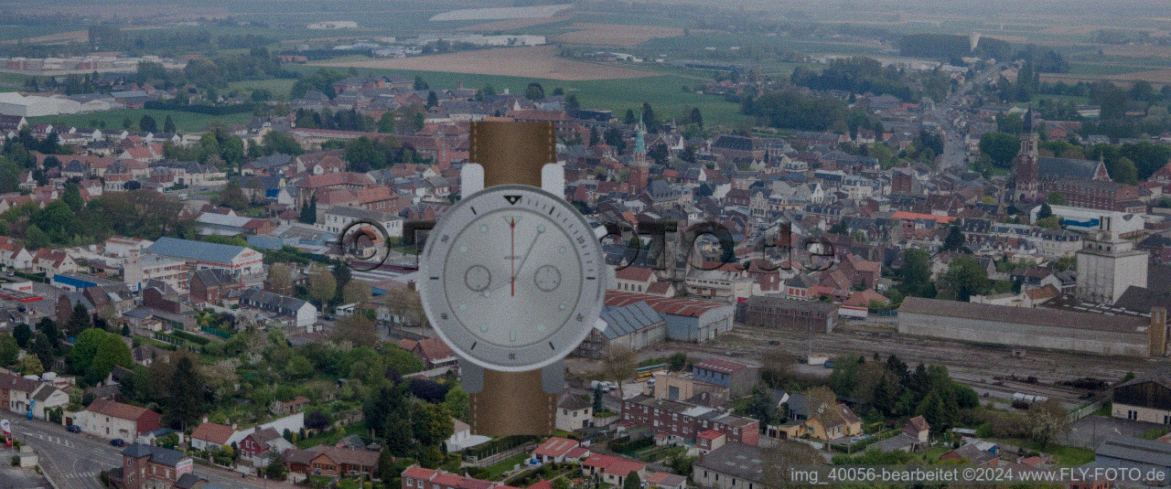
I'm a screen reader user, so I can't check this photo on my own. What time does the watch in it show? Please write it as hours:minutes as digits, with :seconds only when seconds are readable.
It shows 8:05
